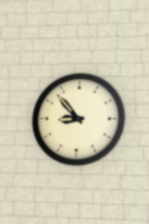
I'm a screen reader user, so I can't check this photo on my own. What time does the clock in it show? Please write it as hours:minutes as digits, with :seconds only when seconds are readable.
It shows 8:53
